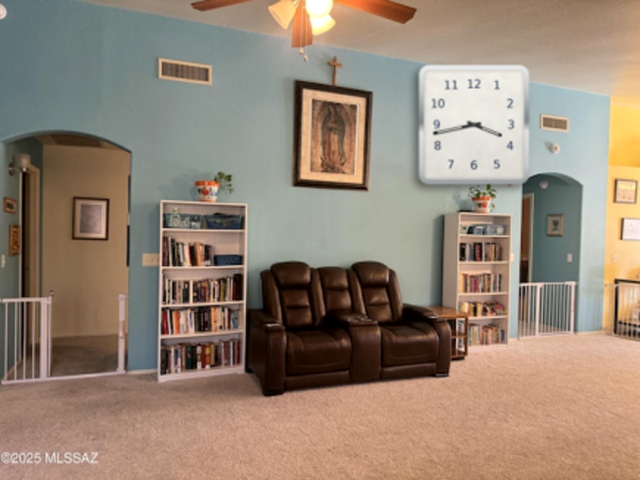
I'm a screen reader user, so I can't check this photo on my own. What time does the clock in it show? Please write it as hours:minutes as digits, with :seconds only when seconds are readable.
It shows 3:43
